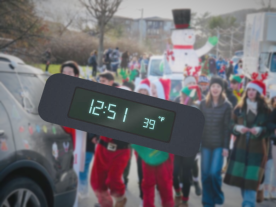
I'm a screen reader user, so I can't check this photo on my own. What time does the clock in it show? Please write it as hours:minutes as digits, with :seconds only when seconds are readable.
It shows 12:51
